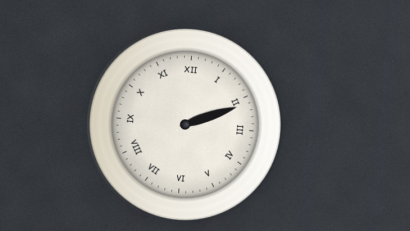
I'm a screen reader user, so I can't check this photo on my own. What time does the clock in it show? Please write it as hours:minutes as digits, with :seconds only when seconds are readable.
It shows 2:11
